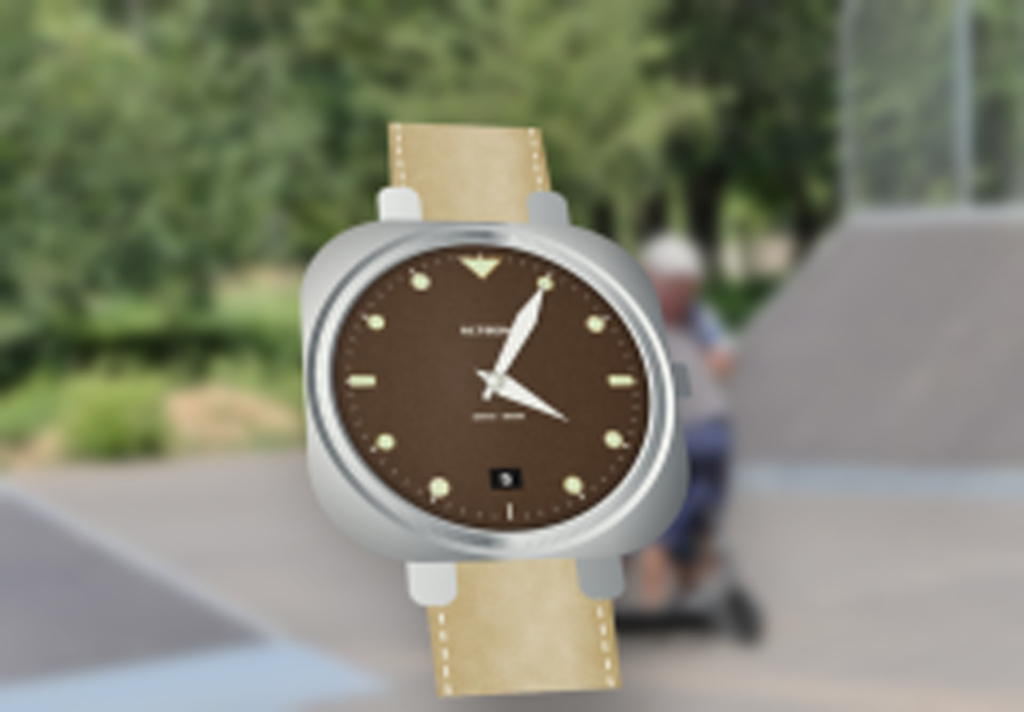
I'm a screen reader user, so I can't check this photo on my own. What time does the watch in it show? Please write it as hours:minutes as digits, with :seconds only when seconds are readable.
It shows 4:05
